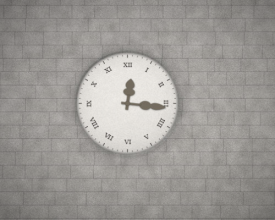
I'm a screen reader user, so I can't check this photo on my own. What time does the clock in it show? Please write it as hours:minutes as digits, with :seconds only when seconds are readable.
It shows 12:16
